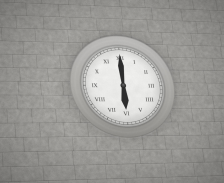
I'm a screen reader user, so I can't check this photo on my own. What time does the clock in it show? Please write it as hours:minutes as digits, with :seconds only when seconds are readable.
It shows 6:00
